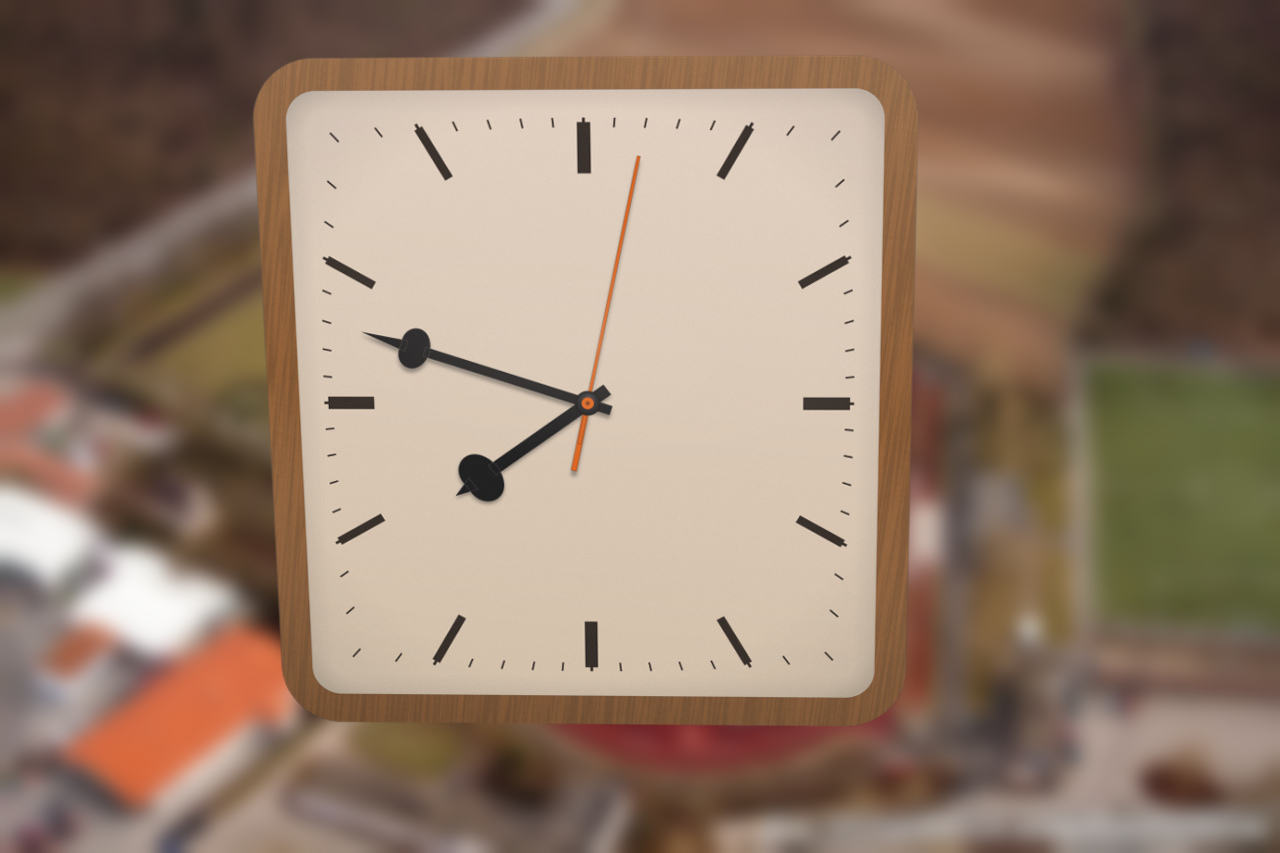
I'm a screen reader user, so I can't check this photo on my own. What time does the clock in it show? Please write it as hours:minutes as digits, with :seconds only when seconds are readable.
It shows 7:48:02
